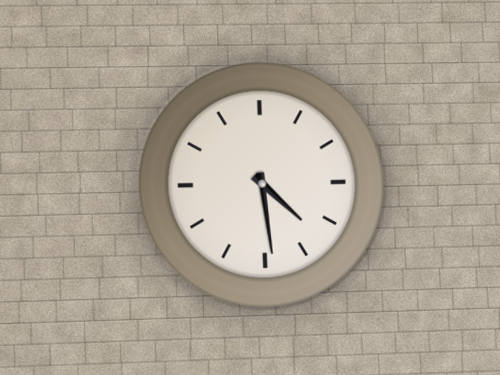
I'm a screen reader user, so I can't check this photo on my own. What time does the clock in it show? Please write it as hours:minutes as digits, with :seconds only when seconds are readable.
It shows 4:29
